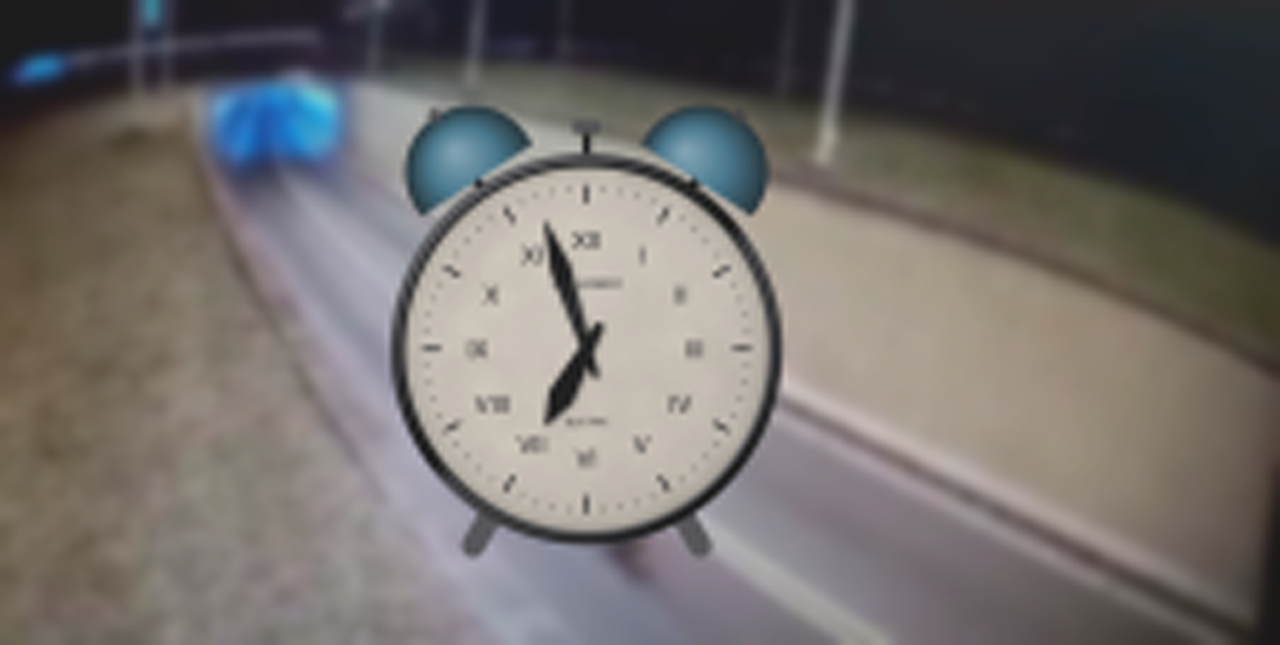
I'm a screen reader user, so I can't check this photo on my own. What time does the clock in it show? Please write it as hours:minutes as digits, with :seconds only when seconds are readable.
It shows 6:57
